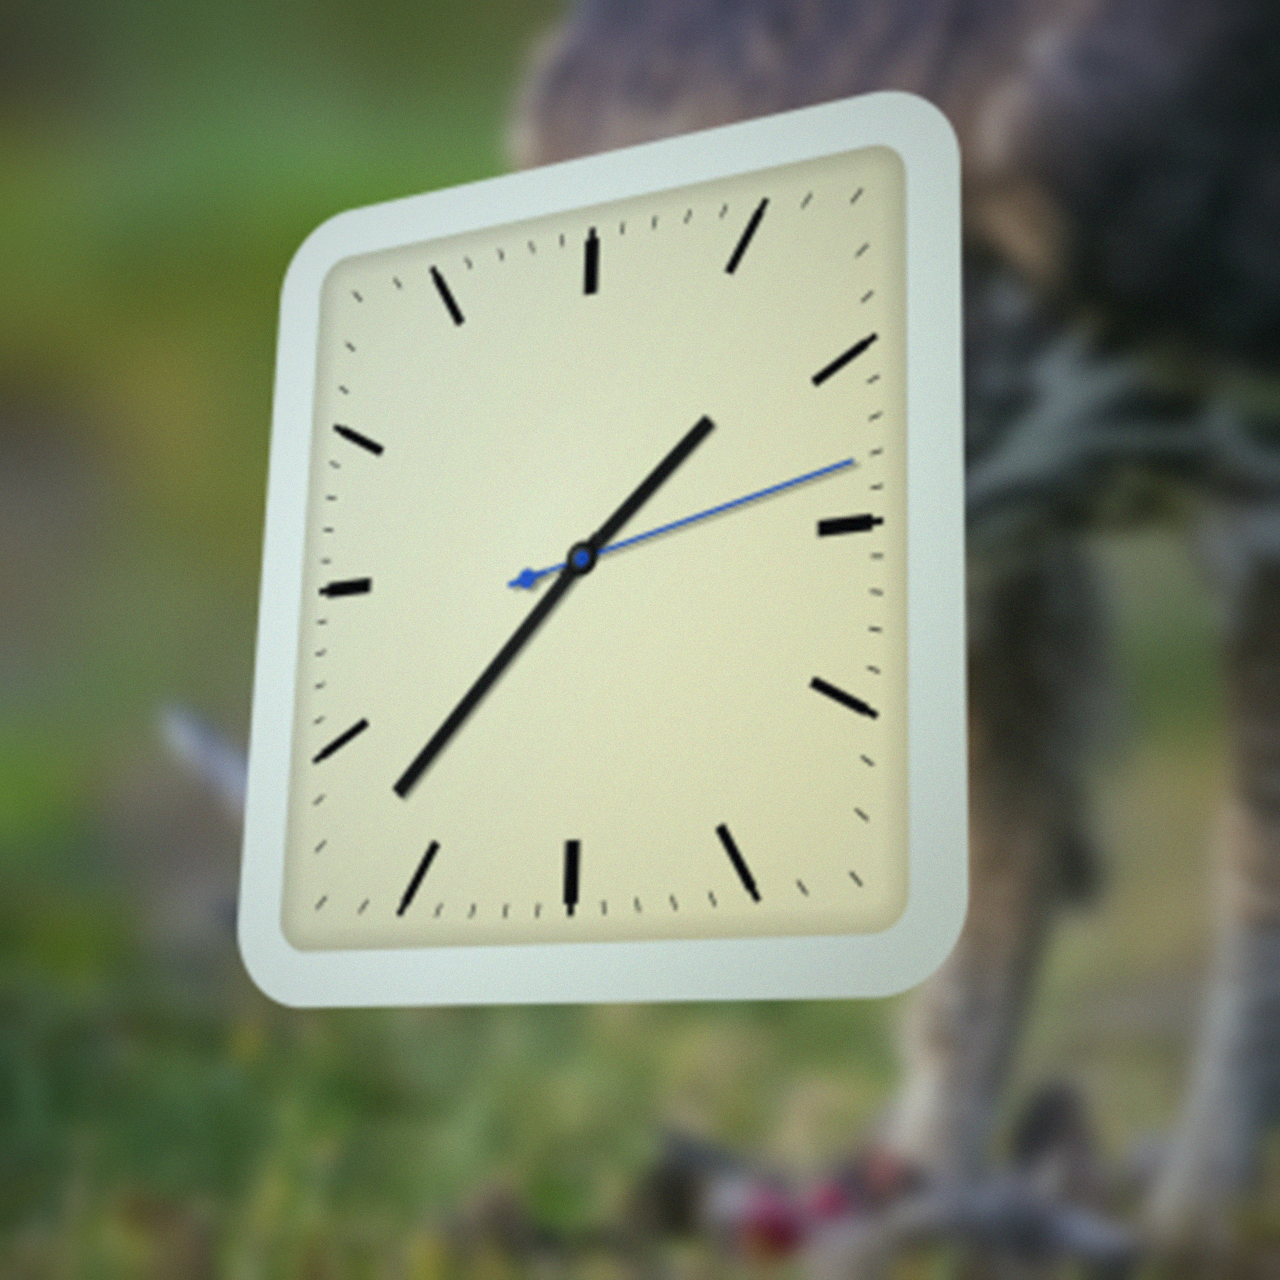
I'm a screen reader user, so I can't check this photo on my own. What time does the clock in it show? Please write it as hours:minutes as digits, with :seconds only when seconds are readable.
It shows 1:37:13
